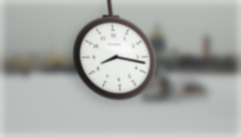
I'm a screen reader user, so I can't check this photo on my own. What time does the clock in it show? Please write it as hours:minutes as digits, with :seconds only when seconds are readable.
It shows 8:17
